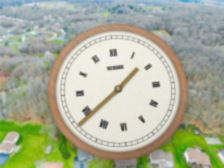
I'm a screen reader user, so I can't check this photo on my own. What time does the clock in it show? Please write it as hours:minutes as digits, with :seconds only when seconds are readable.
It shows 1:39
